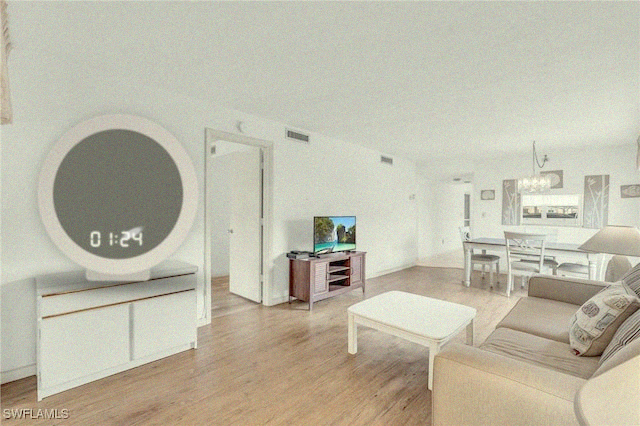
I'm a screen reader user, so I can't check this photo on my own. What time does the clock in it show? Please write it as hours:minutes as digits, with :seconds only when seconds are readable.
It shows 1:24
